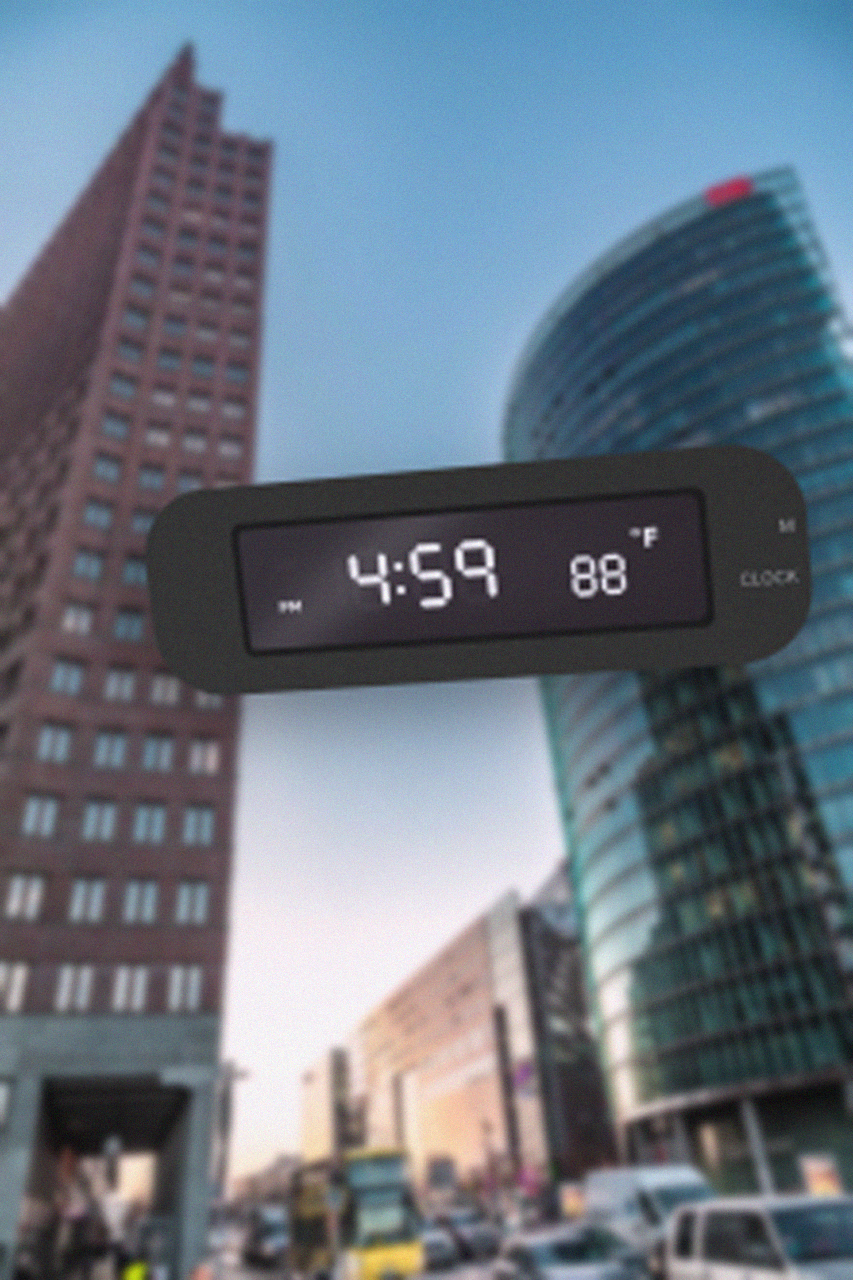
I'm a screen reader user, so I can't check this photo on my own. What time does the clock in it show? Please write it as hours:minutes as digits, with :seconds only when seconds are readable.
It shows 4:59
